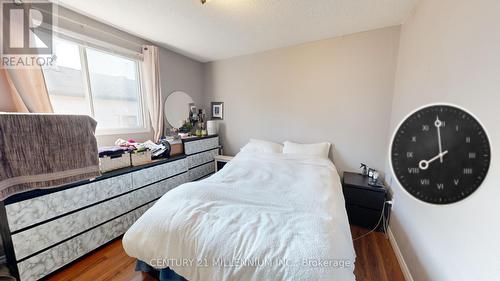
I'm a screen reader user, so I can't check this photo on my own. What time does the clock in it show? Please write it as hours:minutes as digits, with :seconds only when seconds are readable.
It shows 7:59
